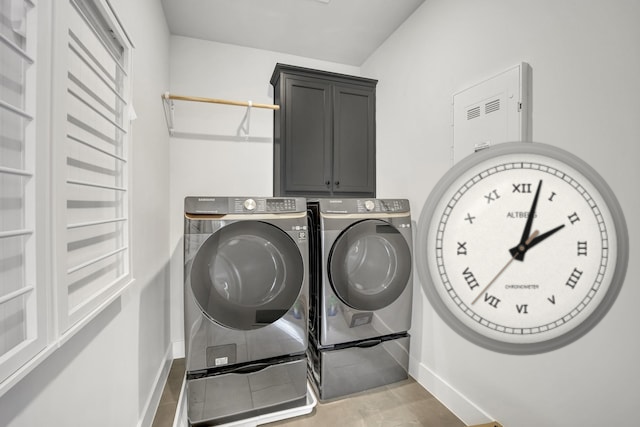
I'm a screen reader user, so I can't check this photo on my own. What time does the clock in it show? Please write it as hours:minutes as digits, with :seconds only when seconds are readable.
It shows 2:02:37
